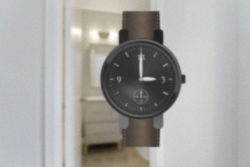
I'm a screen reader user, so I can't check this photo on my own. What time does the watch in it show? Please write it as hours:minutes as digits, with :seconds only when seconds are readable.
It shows 3:00
